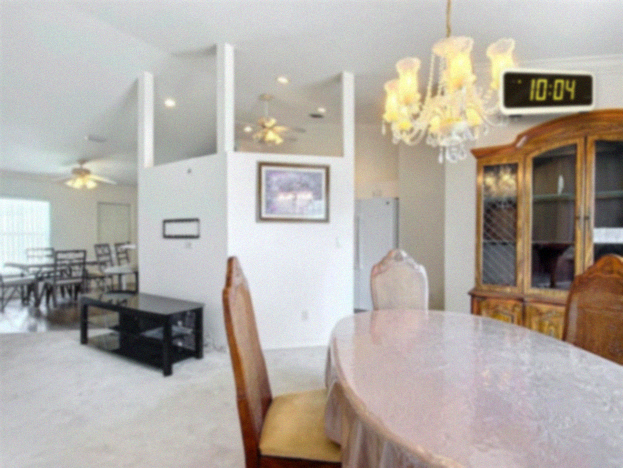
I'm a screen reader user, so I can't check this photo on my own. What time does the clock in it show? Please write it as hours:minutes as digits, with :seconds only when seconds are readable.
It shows 10:04
